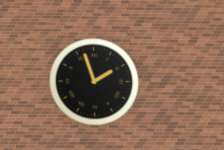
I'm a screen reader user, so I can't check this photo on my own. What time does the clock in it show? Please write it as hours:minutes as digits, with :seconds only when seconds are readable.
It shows 1:57
